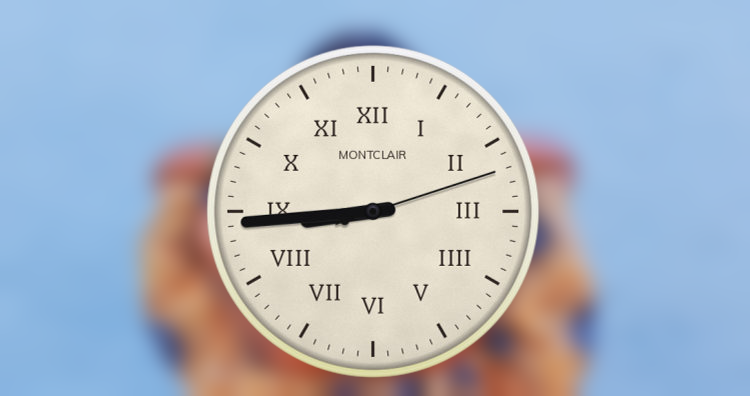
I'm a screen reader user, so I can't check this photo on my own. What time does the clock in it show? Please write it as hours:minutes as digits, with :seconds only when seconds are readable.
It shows 8:44:12
